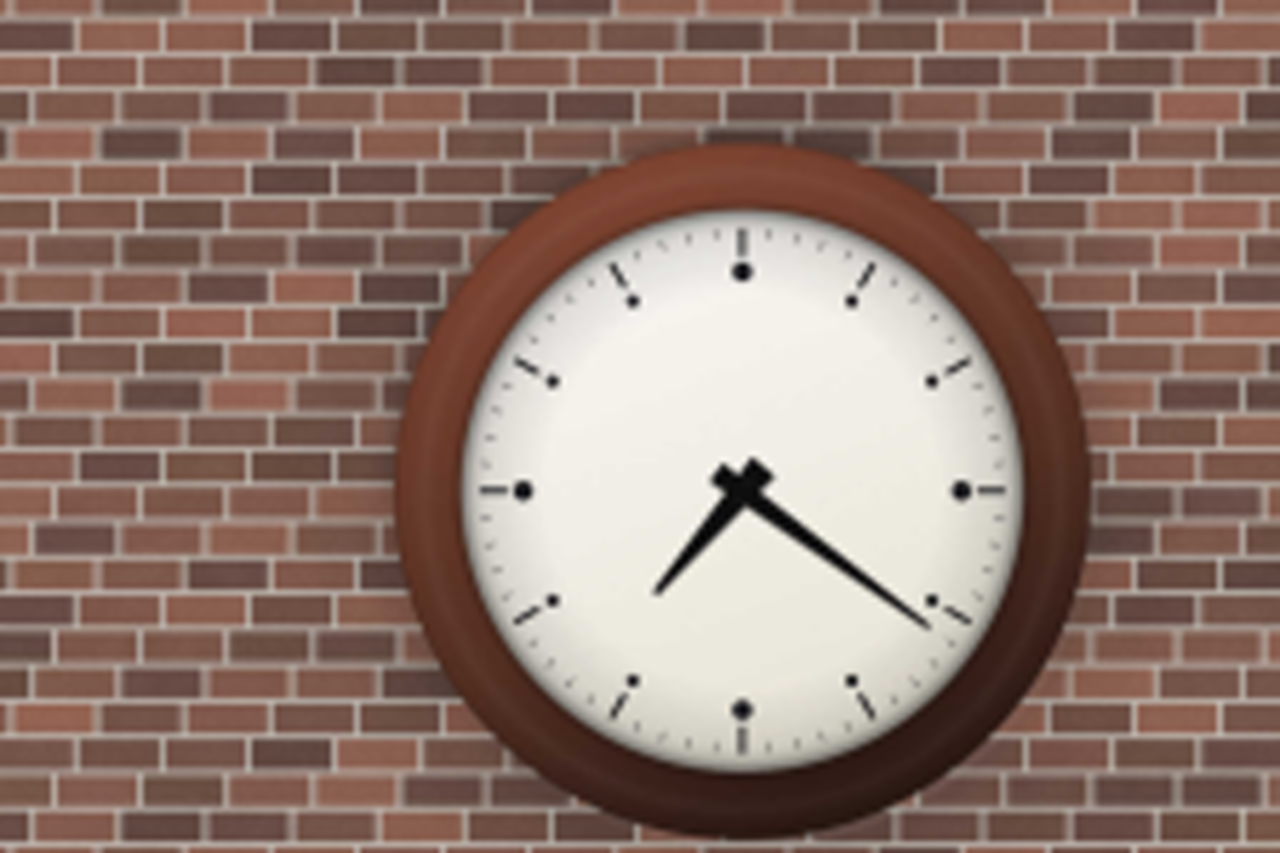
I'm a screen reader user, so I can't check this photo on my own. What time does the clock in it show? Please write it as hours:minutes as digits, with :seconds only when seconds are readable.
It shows 7:21
